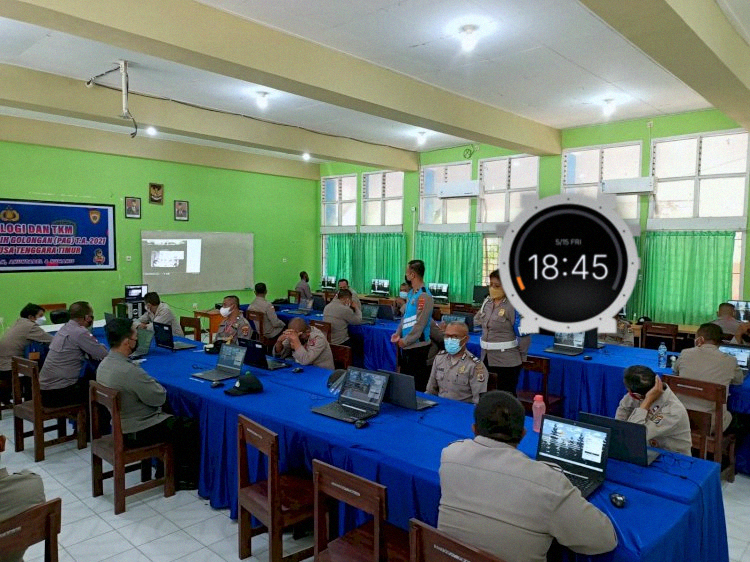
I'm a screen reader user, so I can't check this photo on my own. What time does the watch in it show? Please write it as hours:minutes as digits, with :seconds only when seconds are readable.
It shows 18:45
